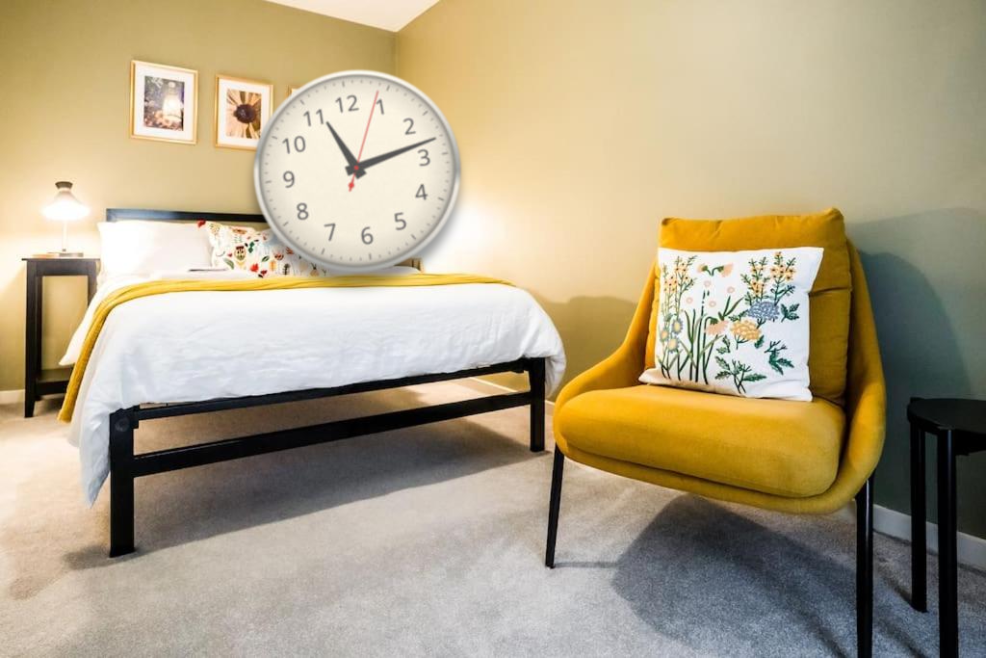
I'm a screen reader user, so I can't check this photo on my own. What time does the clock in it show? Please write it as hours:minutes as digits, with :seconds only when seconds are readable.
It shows 11:13:04
